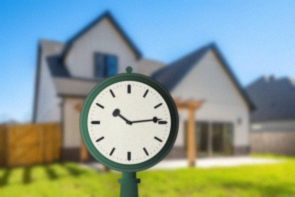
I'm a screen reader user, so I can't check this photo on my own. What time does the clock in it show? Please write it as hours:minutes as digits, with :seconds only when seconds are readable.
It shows 10:14
